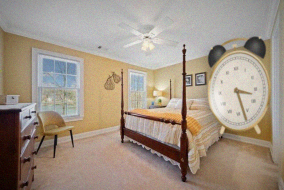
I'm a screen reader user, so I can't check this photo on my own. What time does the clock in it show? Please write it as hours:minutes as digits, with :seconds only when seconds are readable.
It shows 3:27
